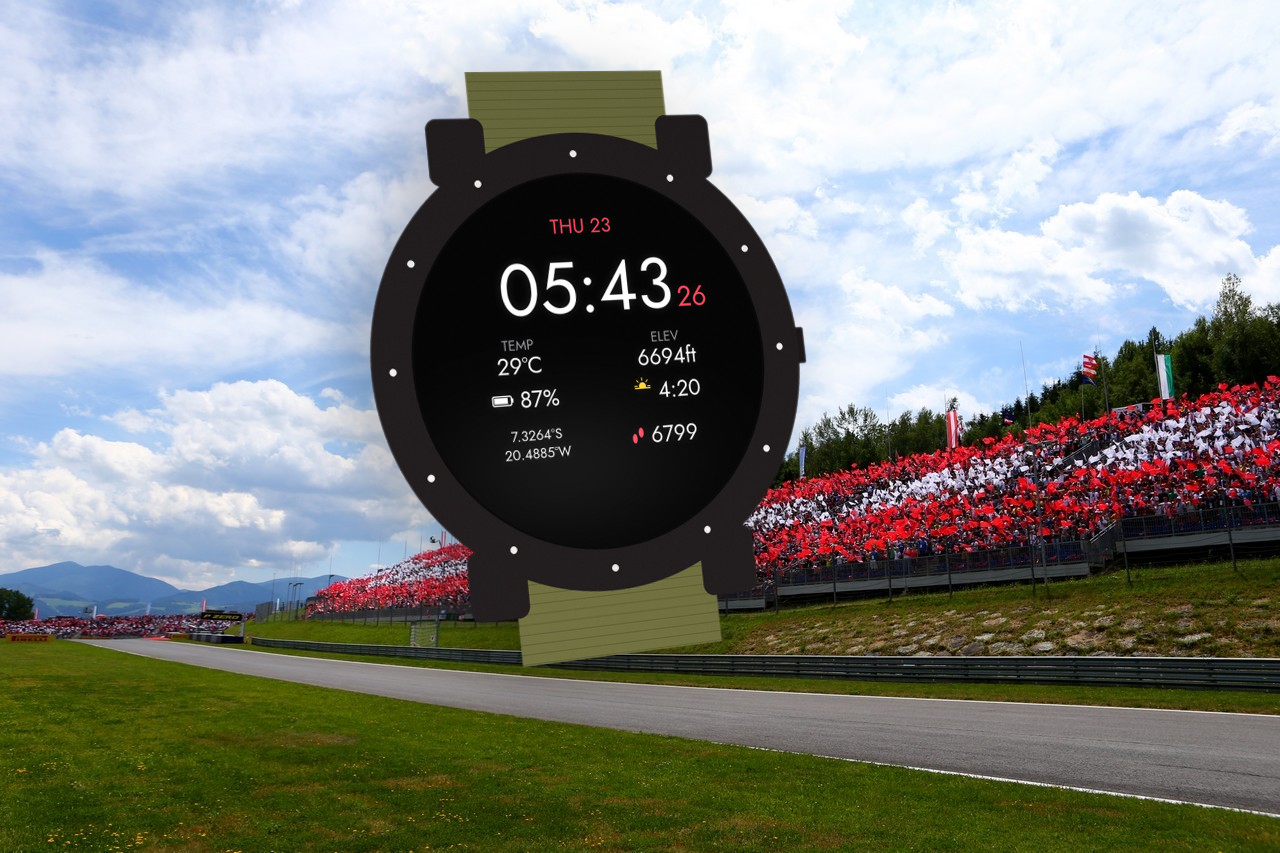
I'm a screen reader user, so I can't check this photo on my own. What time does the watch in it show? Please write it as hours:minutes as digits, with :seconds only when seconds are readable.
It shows 5:43:26
